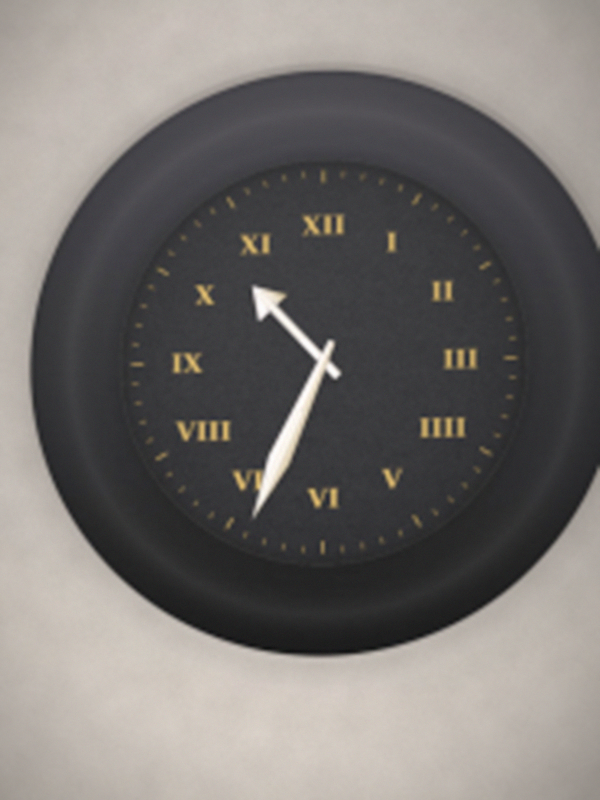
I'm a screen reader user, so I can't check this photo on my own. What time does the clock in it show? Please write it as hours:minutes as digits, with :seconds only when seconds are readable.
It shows 10:34
